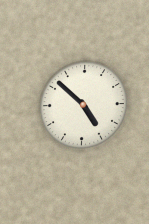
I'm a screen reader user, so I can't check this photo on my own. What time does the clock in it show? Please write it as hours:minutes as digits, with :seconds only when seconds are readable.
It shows 4:52
